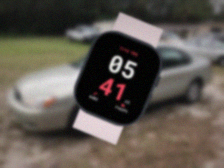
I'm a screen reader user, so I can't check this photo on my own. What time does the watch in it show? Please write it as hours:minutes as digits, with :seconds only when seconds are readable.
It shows 5:41
